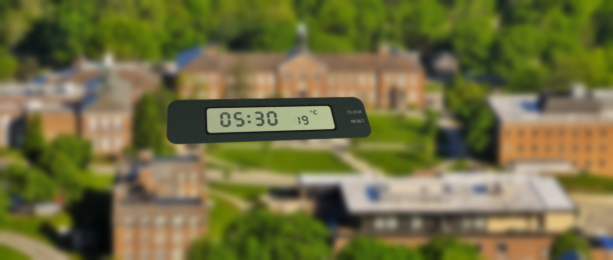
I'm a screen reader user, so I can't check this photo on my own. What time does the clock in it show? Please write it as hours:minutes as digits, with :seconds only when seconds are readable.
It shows 5:30
